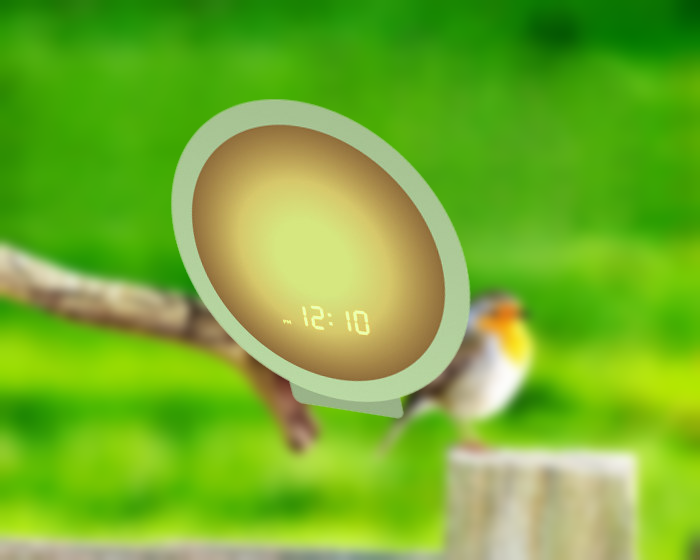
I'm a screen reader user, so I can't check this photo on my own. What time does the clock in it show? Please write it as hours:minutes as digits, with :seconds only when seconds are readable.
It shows 12:10
